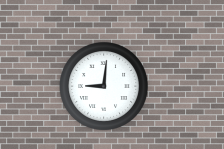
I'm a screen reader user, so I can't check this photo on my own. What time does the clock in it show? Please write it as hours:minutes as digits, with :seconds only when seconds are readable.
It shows 9:01
